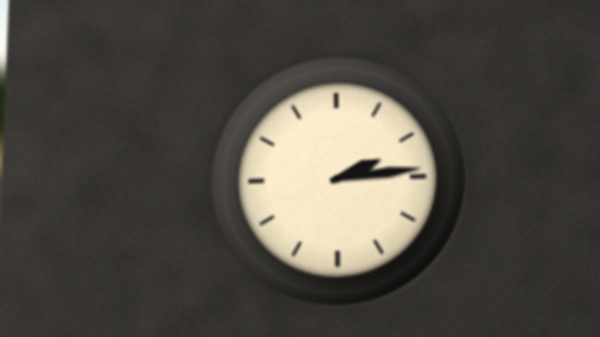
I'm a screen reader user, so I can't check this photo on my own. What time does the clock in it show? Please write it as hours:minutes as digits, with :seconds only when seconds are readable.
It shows 2:14
